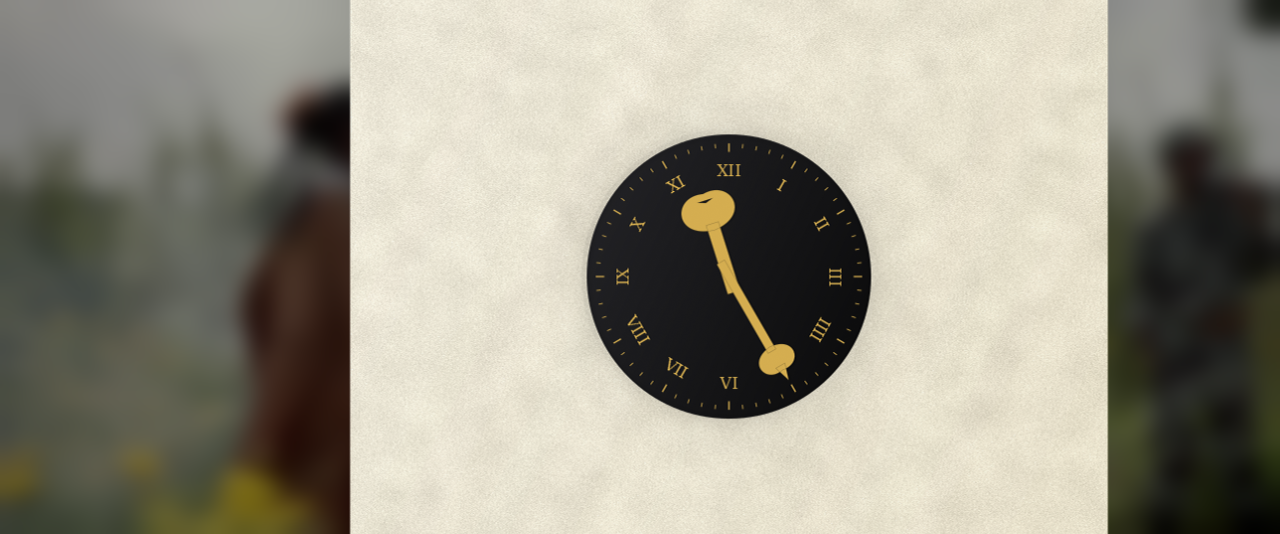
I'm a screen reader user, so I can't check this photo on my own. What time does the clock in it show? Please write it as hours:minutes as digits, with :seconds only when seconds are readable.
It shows 11:25
